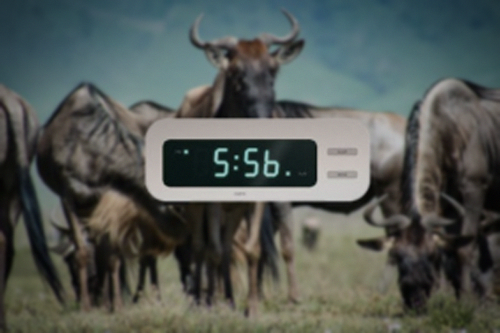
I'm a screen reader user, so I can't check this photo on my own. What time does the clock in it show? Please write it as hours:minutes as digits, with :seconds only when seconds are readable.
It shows 5:56
